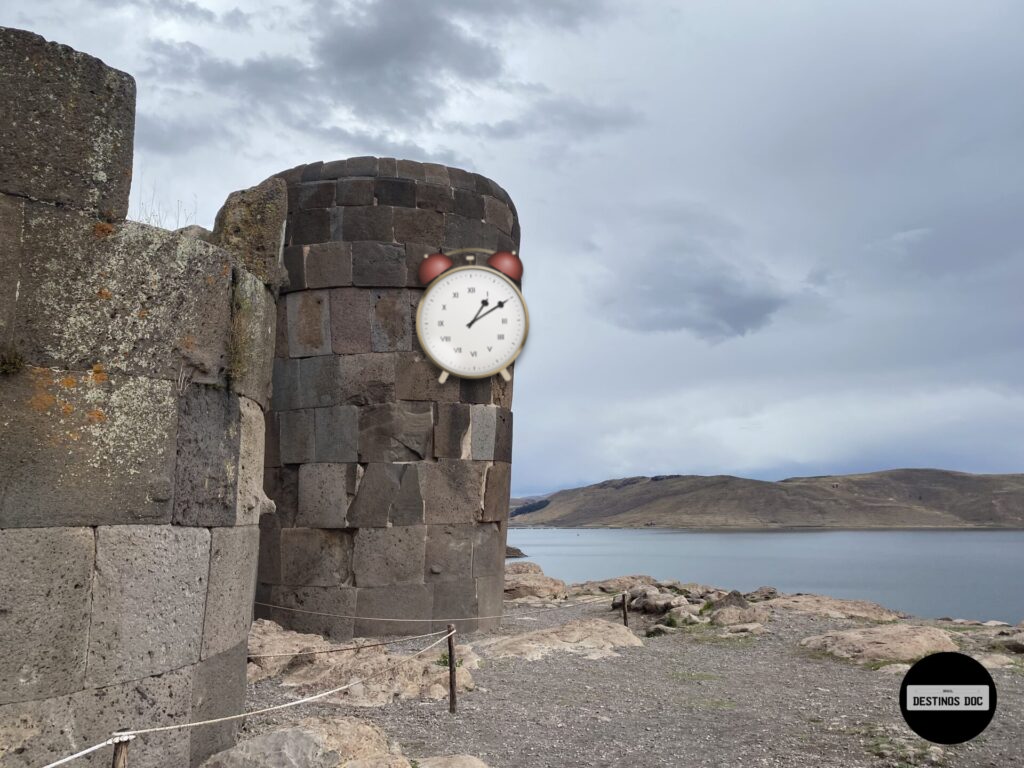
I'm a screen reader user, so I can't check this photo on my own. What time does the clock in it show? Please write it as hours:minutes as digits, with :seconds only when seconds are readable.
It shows 1:10
